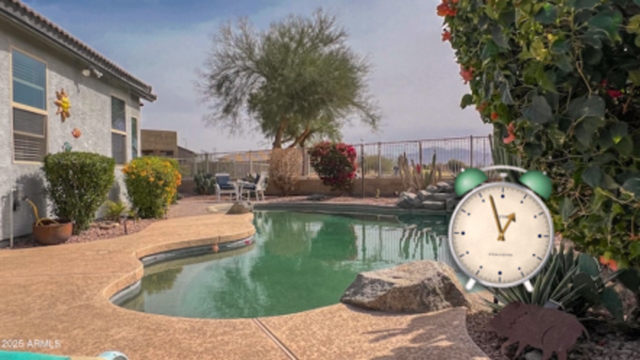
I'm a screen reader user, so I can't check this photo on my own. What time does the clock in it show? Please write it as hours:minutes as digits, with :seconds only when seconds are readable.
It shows 12:57
